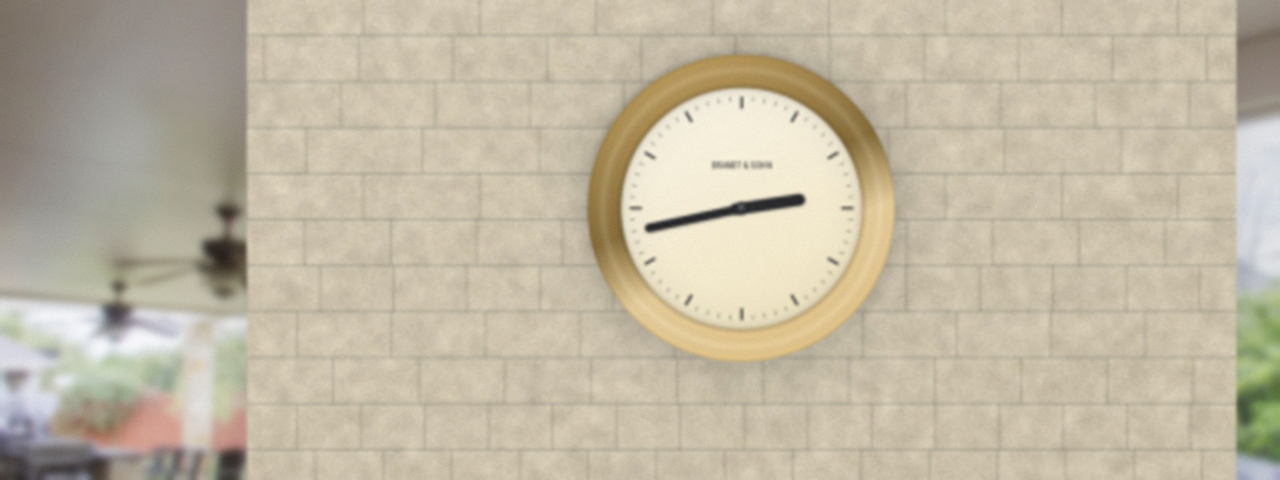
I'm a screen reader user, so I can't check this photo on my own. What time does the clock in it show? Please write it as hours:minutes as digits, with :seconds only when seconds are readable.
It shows 2:43
